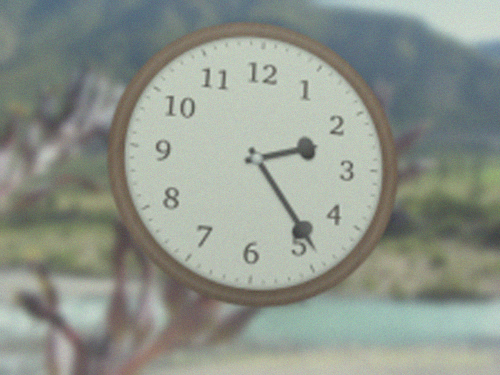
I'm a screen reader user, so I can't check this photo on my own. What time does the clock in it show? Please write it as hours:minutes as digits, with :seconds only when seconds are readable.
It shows 2:24
